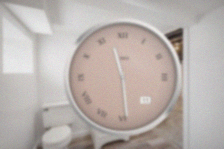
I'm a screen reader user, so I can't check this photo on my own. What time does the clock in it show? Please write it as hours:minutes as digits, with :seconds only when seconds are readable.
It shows 11:29
